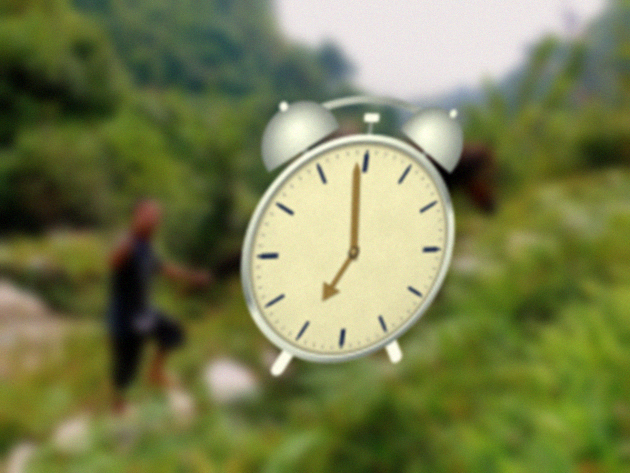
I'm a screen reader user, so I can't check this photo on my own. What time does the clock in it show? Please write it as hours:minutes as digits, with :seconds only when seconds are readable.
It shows 6:59
